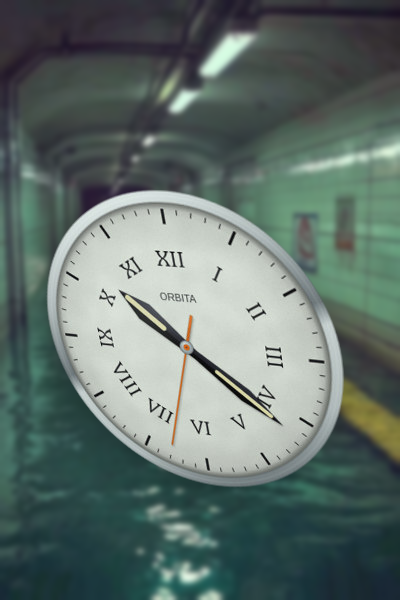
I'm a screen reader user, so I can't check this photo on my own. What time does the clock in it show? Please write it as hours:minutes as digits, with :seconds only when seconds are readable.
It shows 10:21:33
